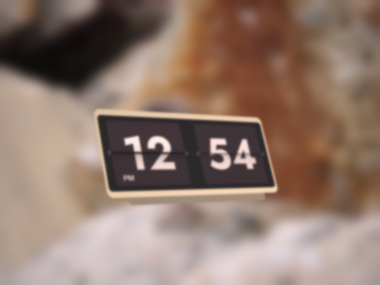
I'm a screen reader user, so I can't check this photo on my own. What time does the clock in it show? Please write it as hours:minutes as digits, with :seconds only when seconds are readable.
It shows 12:54
